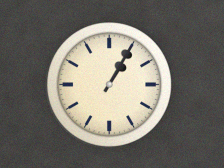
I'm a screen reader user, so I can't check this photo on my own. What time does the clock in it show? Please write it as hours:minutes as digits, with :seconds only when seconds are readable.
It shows 1:05
